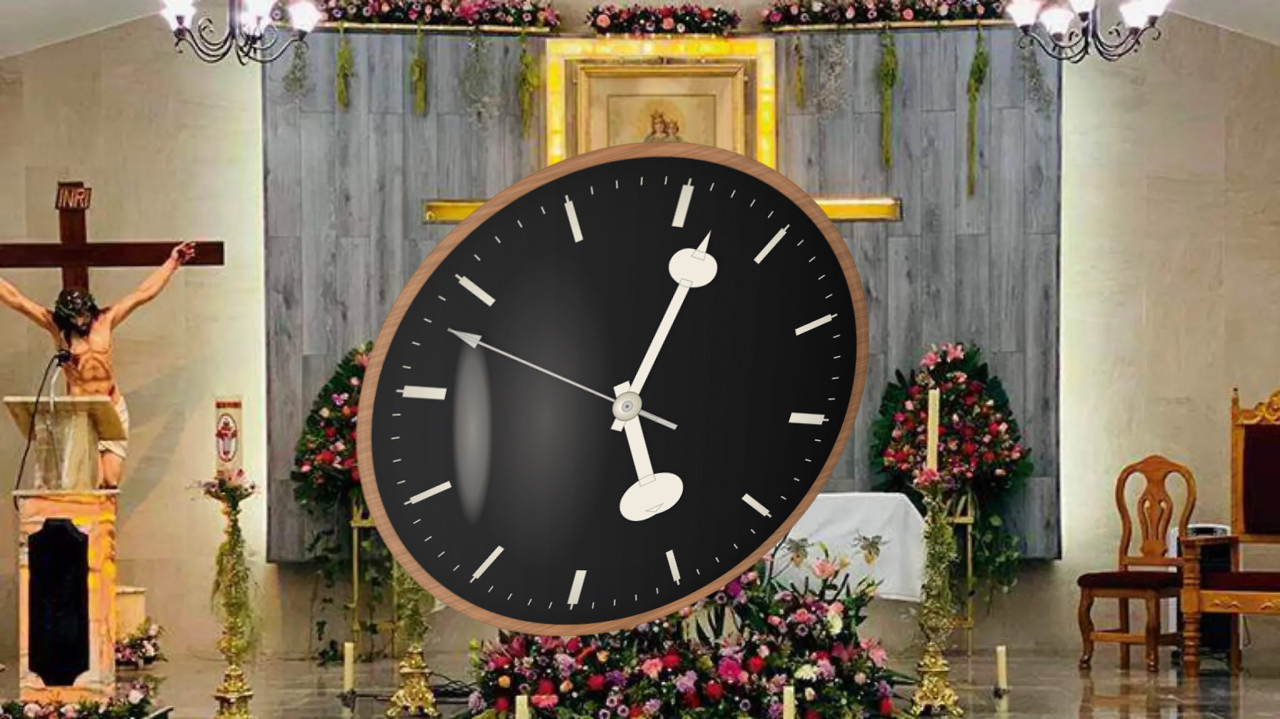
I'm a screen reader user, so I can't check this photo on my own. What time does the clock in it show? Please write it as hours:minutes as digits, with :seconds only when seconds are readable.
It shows 5:01:48
